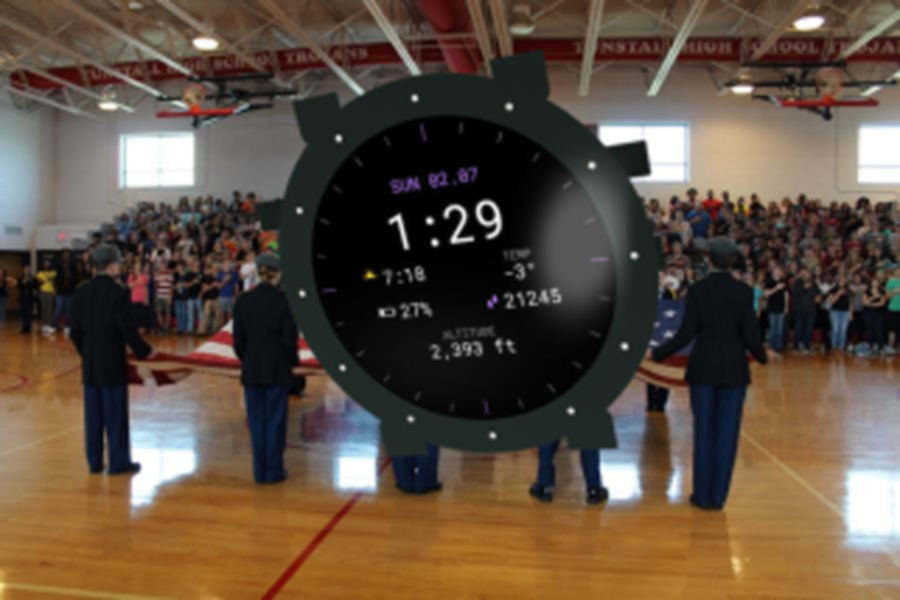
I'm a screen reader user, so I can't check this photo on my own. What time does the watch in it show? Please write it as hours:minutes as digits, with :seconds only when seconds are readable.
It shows 1:29
